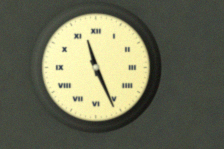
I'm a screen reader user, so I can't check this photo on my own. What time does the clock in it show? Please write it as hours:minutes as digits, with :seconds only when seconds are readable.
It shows 11:26
